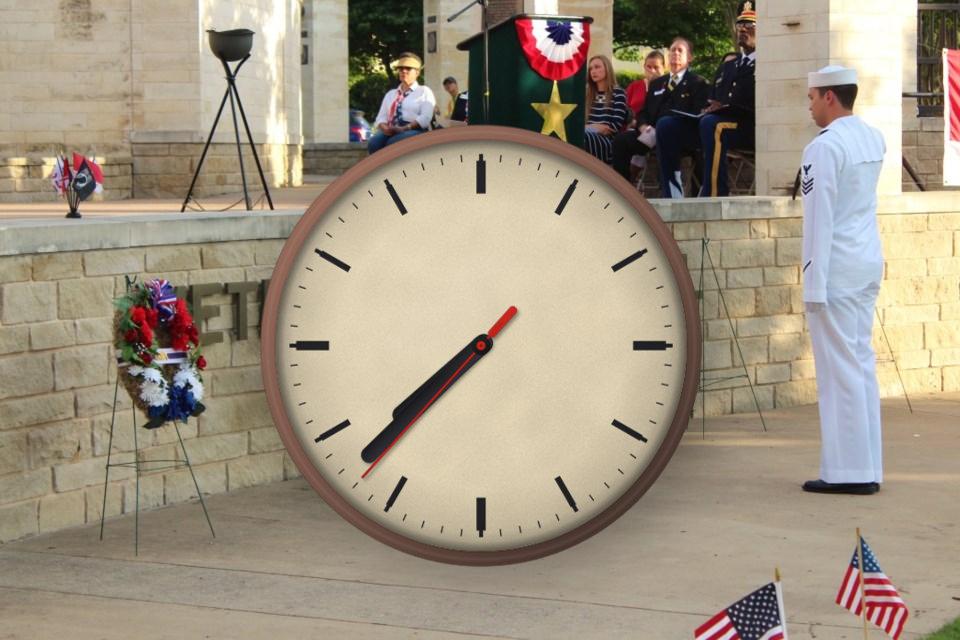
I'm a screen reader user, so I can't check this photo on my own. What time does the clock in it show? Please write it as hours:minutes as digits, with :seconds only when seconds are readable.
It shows 7:37:37
